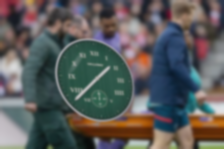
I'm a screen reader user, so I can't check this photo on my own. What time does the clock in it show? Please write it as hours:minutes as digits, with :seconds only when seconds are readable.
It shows 1:38
